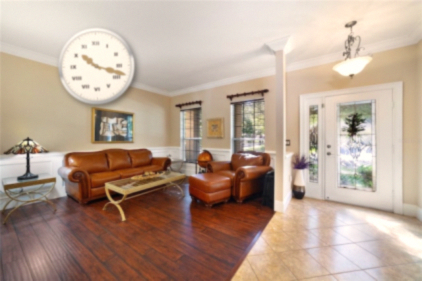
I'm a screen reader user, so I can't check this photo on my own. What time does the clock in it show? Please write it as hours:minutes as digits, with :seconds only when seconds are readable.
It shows 10:18
